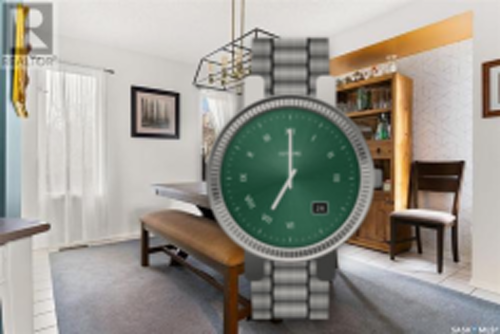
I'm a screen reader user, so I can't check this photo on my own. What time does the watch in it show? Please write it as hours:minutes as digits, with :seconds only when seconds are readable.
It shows 7:00
